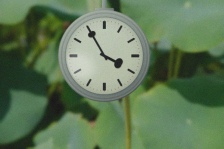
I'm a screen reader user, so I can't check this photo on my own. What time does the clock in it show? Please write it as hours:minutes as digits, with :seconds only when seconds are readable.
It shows 3:55
